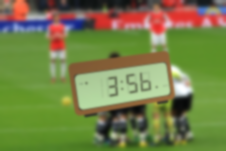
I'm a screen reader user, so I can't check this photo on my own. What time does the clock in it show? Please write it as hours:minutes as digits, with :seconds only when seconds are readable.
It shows 3:56
